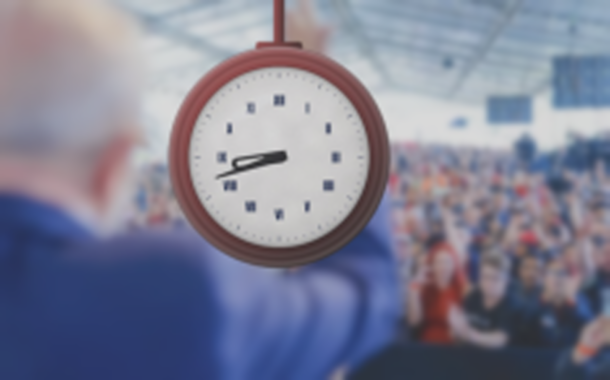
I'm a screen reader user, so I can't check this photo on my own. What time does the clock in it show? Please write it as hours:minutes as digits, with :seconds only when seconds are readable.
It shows 8:42
